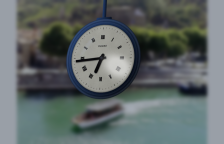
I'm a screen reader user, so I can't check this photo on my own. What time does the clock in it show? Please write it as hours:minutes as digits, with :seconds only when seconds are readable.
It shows 6:44
